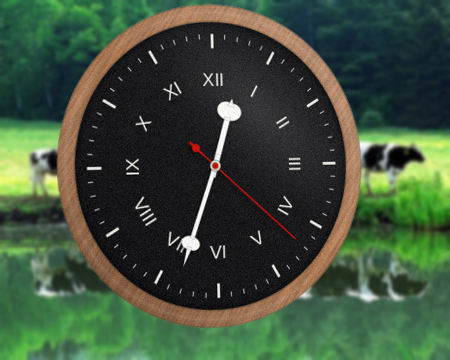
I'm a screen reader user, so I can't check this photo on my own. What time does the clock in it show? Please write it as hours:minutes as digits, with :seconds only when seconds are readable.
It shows 12:33:22
